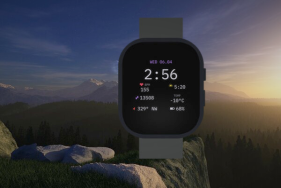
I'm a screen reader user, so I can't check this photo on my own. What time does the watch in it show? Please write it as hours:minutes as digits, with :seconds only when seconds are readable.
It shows 2:56
